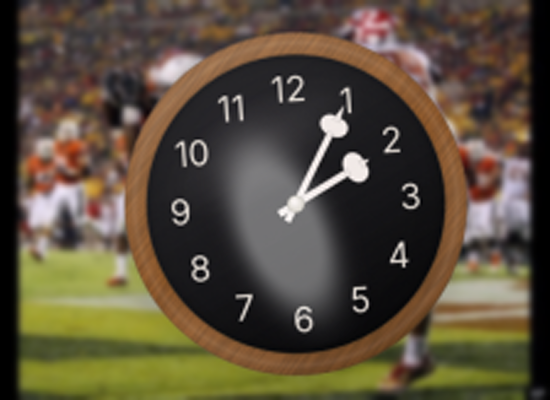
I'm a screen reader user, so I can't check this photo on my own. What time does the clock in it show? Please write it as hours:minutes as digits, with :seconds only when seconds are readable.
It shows 2:05
